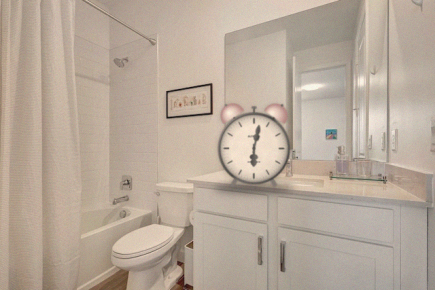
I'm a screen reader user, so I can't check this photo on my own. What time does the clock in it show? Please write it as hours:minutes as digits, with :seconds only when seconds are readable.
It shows 6:02
